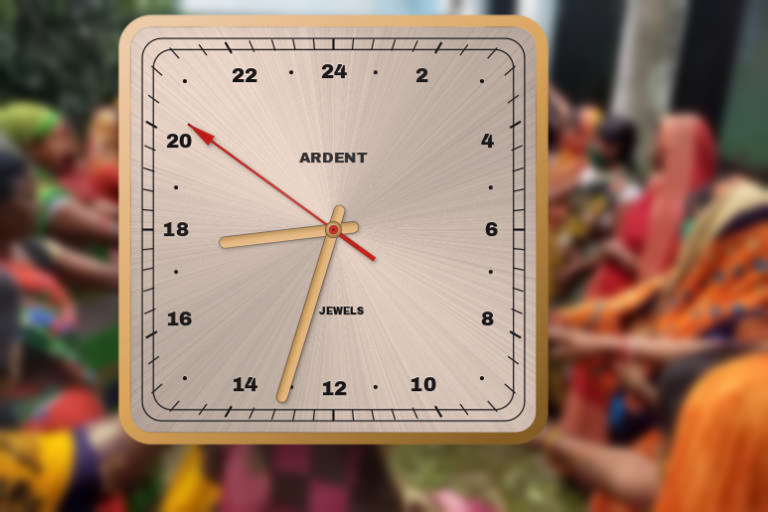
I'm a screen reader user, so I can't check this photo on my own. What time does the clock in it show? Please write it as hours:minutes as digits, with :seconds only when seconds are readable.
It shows 17:32:51
